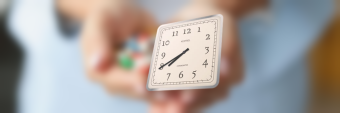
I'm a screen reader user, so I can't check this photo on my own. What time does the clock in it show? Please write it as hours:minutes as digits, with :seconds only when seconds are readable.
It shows 7:40
